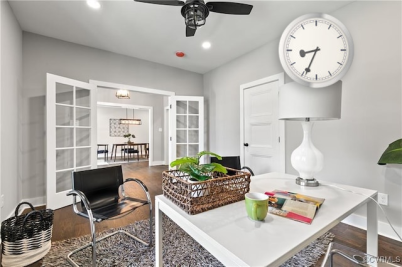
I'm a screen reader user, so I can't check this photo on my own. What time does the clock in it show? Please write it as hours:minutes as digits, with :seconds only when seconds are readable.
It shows 8:34
